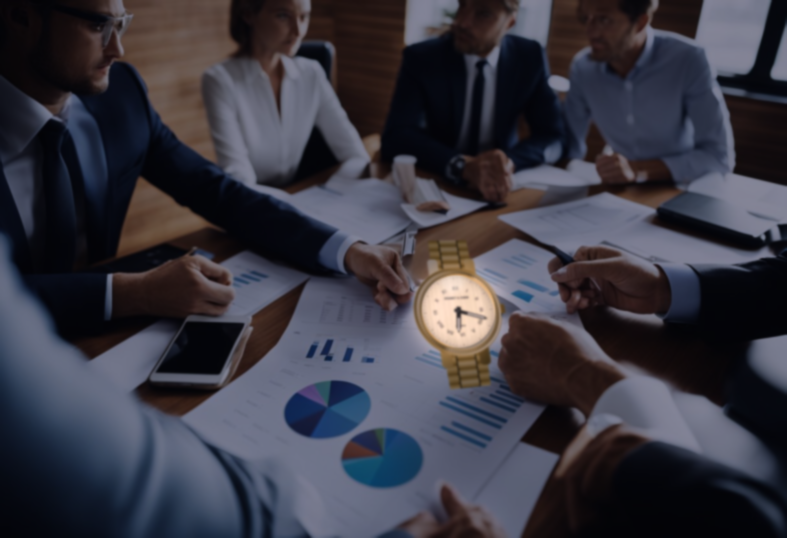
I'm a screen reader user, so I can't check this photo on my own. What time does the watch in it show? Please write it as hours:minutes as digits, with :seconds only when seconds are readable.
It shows 6:18
